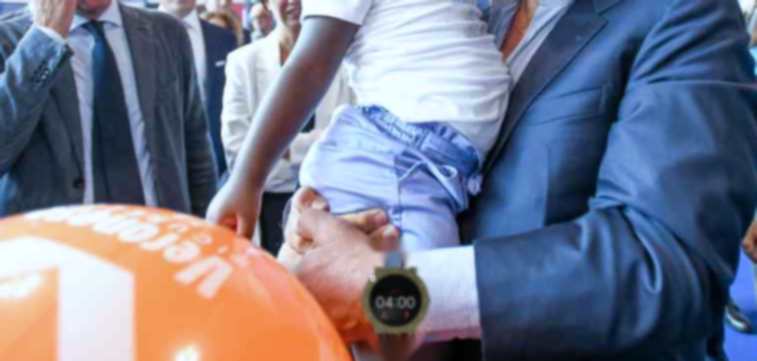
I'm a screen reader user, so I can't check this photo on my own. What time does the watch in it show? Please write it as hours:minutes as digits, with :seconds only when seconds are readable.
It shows 4:00
